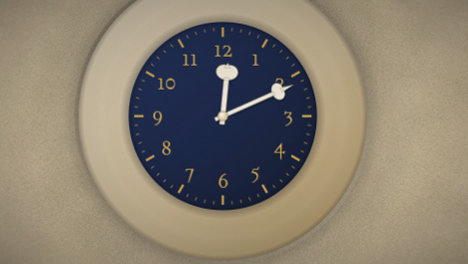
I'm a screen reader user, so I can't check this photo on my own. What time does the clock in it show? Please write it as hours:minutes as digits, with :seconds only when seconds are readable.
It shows 12:11
